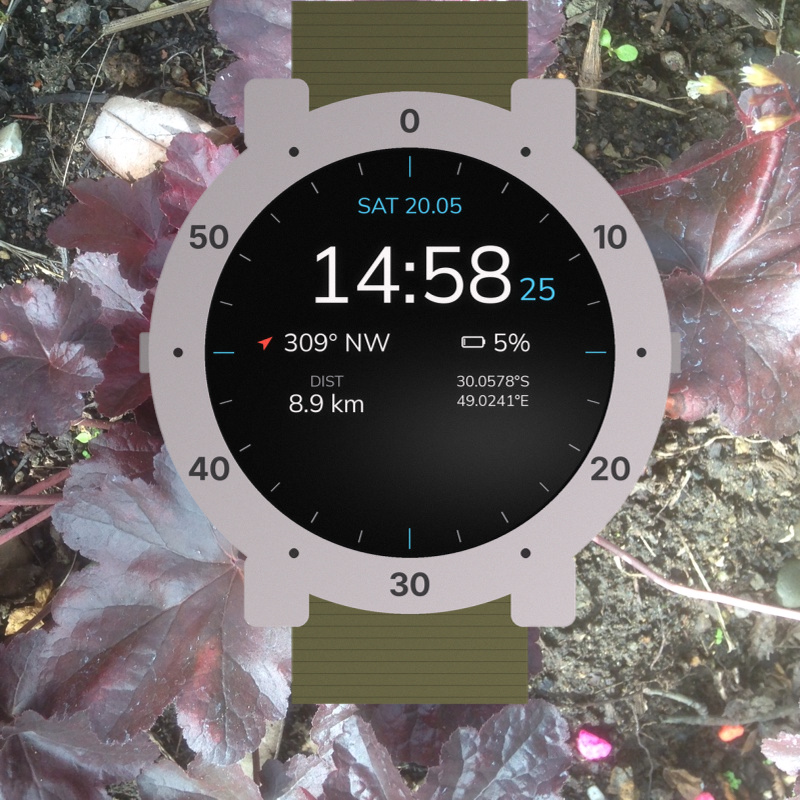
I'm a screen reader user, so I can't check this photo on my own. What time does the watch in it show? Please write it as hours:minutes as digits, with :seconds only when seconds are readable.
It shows 14:58:25
